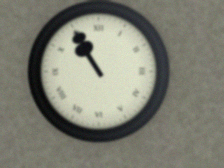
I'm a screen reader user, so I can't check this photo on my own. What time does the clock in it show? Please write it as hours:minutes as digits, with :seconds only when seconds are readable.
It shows 10:55
